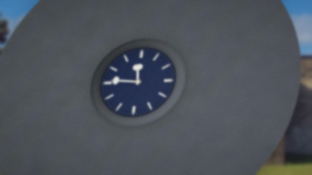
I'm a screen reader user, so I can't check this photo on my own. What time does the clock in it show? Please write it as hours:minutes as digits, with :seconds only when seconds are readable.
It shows 11:46
